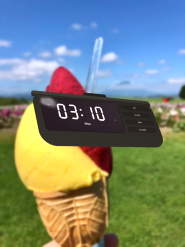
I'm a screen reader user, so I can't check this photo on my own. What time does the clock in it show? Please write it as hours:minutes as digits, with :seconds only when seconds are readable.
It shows 3:10
